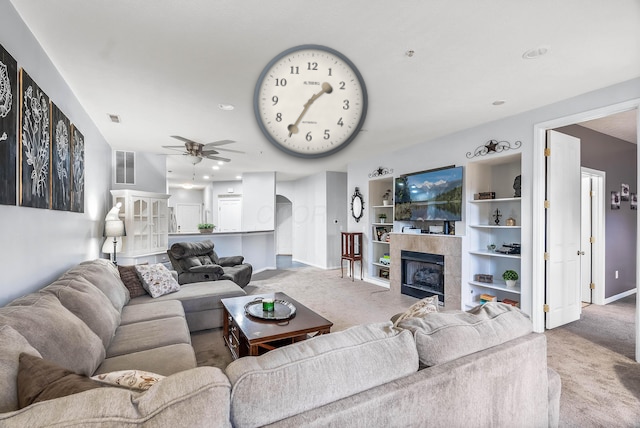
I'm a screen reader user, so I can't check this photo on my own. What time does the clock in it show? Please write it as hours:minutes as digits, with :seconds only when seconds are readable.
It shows 1:35
